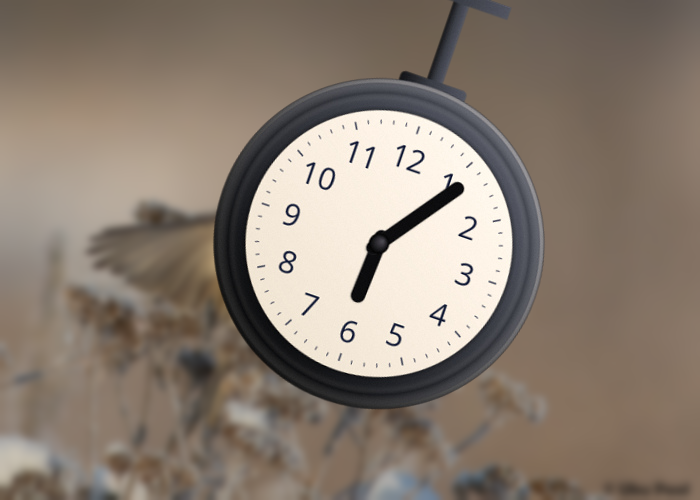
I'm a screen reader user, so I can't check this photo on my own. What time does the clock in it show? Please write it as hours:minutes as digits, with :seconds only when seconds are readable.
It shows 6:06
